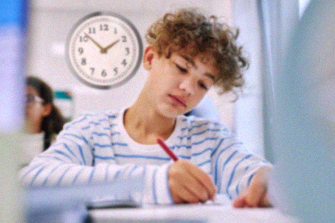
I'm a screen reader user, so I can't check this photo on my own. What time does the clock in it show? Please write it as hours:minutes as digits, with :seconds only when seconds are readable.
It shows 1:52
